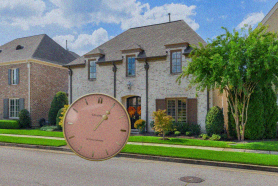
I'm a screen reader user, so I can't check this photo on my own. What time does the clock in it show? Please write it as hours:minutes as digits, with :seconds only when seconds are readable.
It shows 1:05
